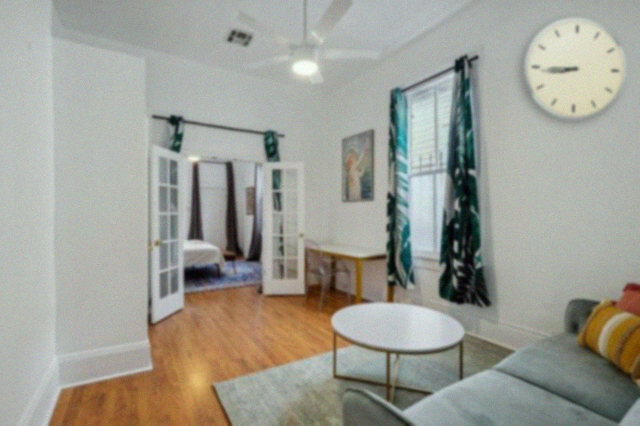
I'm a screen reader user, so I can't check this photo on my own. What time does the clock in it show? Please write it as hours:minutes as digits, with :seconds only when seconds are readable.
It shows 8:44
